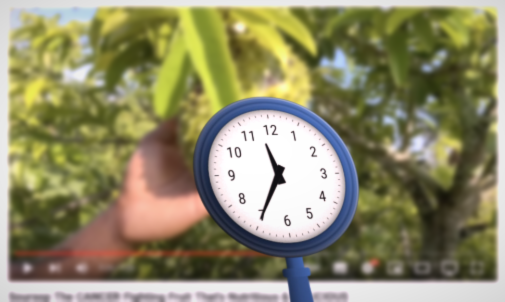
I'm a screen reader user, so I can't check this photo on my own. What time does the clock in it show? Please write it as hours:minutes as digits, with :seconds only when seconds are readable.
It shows 11:35
